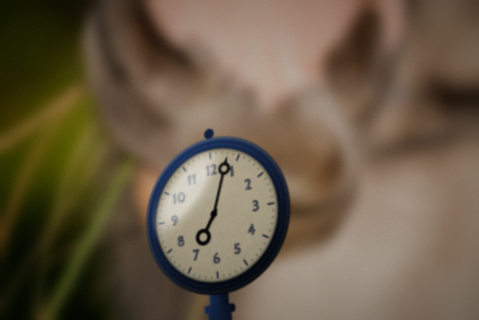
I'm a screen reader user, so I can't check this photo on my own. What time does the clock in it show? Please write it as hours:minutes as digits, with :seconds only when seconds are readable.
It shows 7:03
